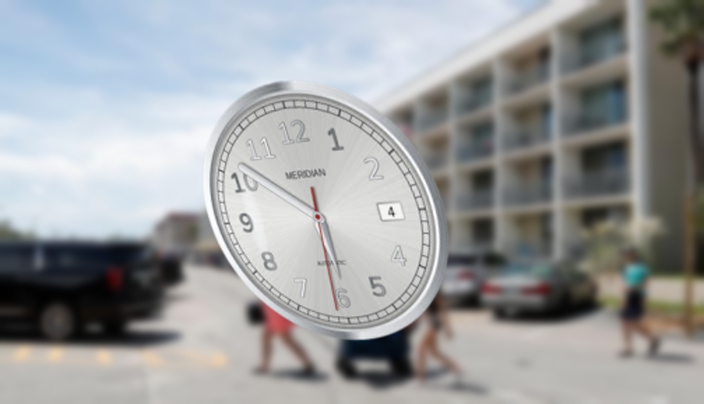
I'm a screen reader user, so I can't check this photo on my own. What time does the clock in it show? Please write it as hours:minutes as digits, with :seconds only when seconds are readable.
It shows 5:51:31
